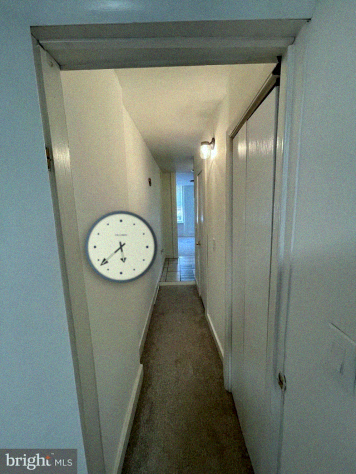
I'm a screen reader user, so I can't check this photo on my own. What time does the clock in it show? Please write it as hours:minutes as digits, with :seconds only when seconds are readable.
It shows 5:38
